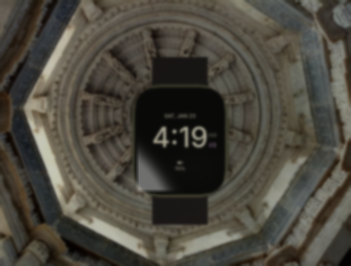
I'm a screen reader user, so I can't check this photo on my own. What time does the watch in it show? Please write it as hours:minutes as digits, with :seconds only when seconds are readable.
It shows 4:19
